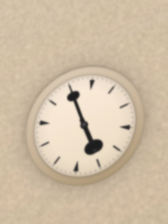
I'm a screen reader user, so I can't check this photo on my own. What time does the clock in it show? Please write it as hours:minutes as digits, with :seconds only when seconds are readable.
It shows 4:55
